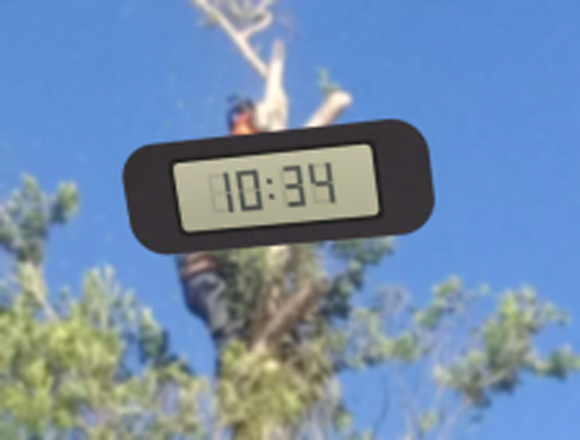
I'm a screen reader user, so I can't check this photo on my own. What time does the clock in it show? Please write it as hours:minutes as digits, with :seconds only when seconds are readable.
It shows 10:34
